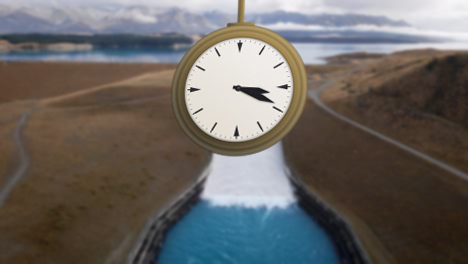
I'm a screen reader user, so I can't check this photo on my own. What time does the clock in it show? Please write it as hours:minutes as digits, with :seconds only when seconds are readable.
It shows 3:19
